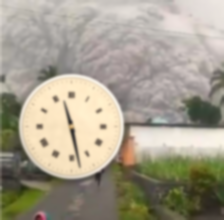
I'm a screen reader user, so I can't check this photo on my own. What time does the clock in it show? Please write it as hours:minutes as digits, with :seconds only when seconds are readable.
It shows 11:28
